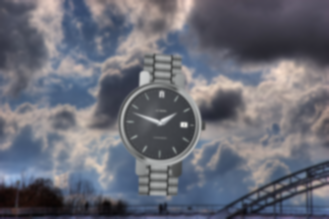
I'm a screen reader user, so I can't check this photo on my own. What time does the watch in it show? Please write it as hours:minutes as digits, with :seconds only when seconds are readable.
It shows 1:48
